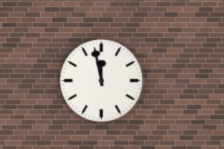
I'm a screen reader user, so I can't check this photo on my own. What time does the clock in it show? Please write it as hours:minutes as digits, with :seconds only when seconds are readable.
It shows 11:58
